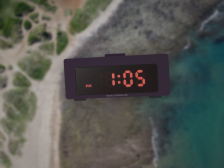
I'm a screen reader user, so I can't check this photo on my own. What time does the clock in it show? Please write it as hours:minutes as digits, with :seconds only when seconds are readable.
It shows 1:05
